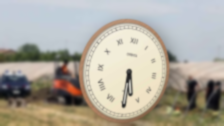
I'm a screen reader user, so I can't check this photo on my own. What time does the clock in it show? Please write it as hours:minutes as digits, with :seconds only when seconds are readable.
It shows 5:30
